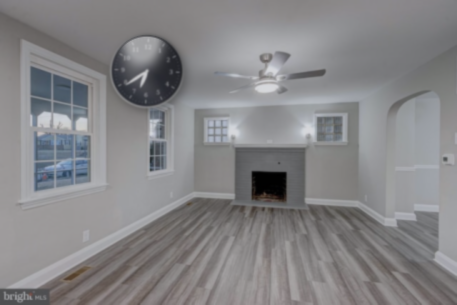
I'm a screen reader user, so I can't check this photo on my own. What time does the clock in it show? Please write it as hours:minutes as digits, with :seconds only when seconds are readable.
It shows 6:39
